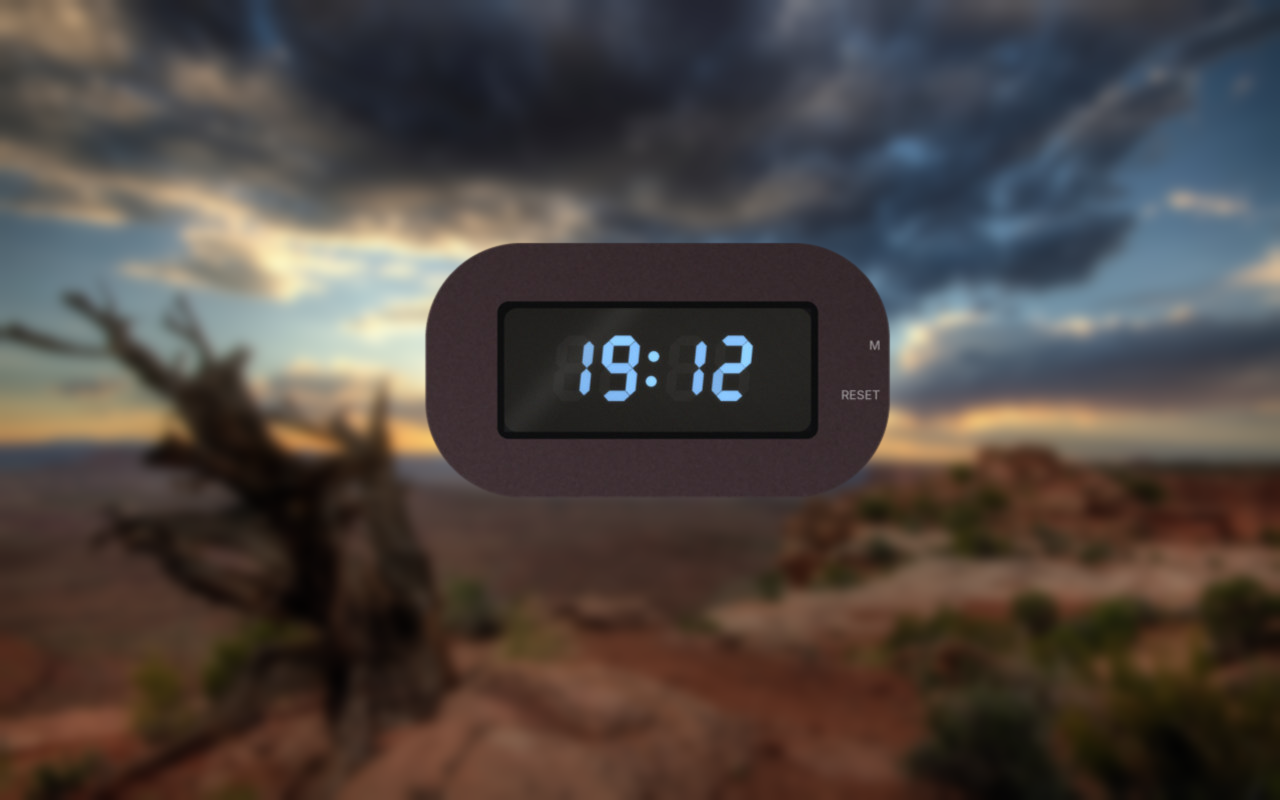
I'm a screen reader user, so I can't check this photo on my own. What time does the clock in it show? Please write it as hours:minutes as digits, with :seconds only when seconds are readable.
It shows 19:12
